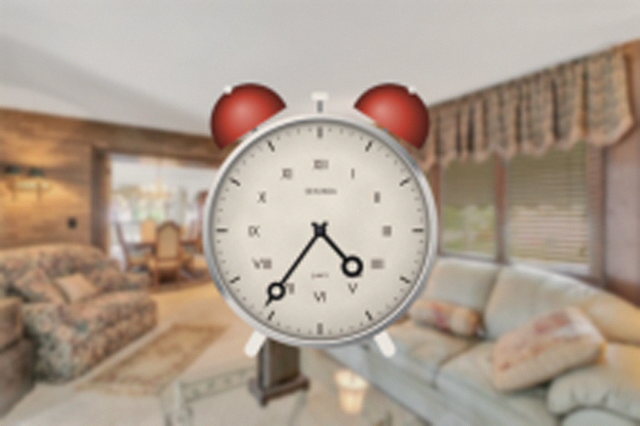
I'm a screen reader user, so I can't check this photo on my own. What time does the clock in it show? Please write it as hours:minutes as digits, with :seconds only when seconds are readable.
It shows 4:36
